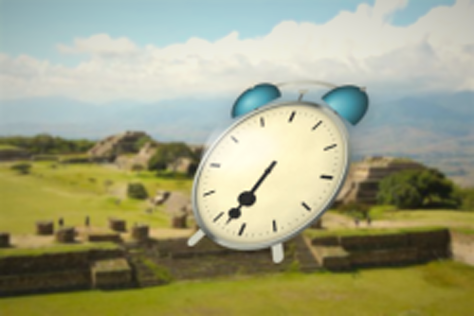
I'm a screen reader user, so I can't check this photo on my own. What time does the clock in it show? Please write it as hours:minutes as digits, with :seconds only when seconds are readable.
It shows 6:33
